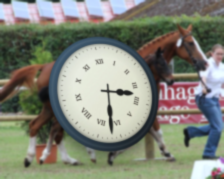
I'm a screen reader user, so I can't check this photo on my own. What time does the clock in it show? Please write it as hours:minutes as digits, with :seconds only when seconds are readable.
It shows 3:32
